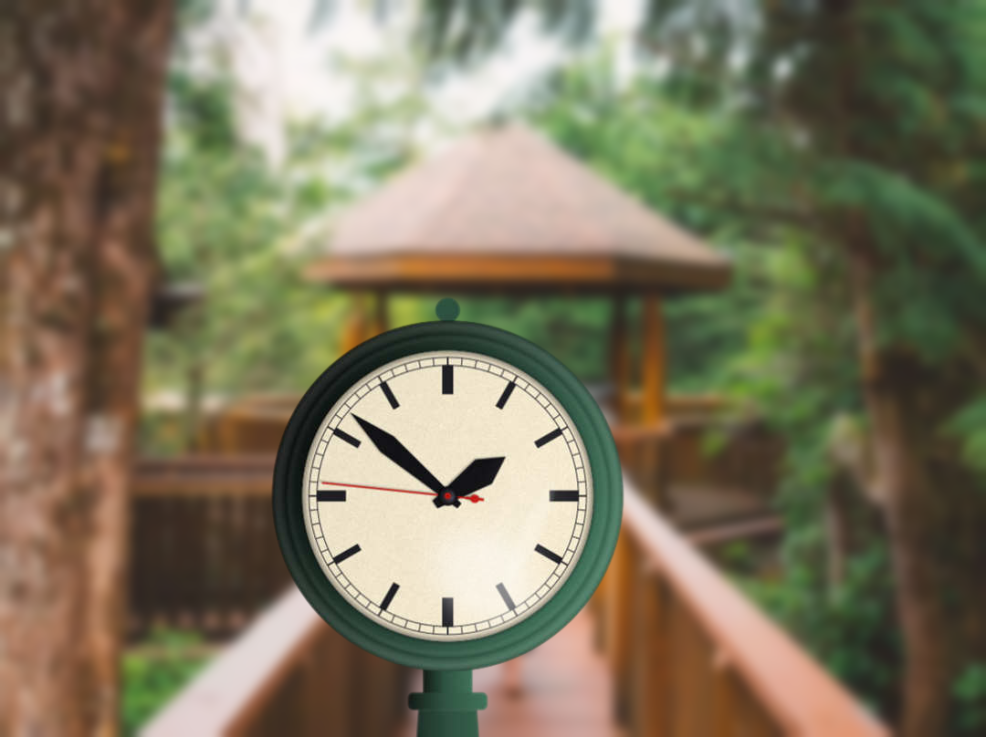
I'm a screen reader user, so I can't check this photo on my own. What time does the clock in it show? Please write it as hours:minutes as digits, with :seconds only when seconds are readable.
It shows 1:51:46
